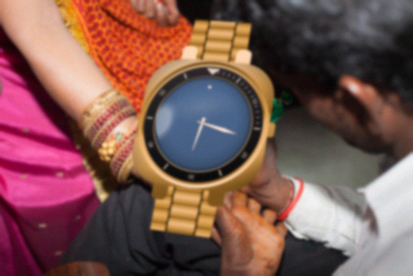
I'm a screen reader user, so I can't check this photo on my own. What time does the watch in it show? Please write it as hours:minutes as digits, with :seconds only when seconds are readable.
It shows 6:17
